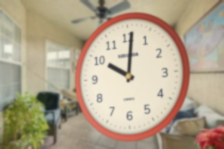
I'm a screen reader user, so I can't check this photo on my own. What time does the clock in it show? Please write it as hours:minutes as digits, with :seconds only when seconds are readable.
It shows 10:01
